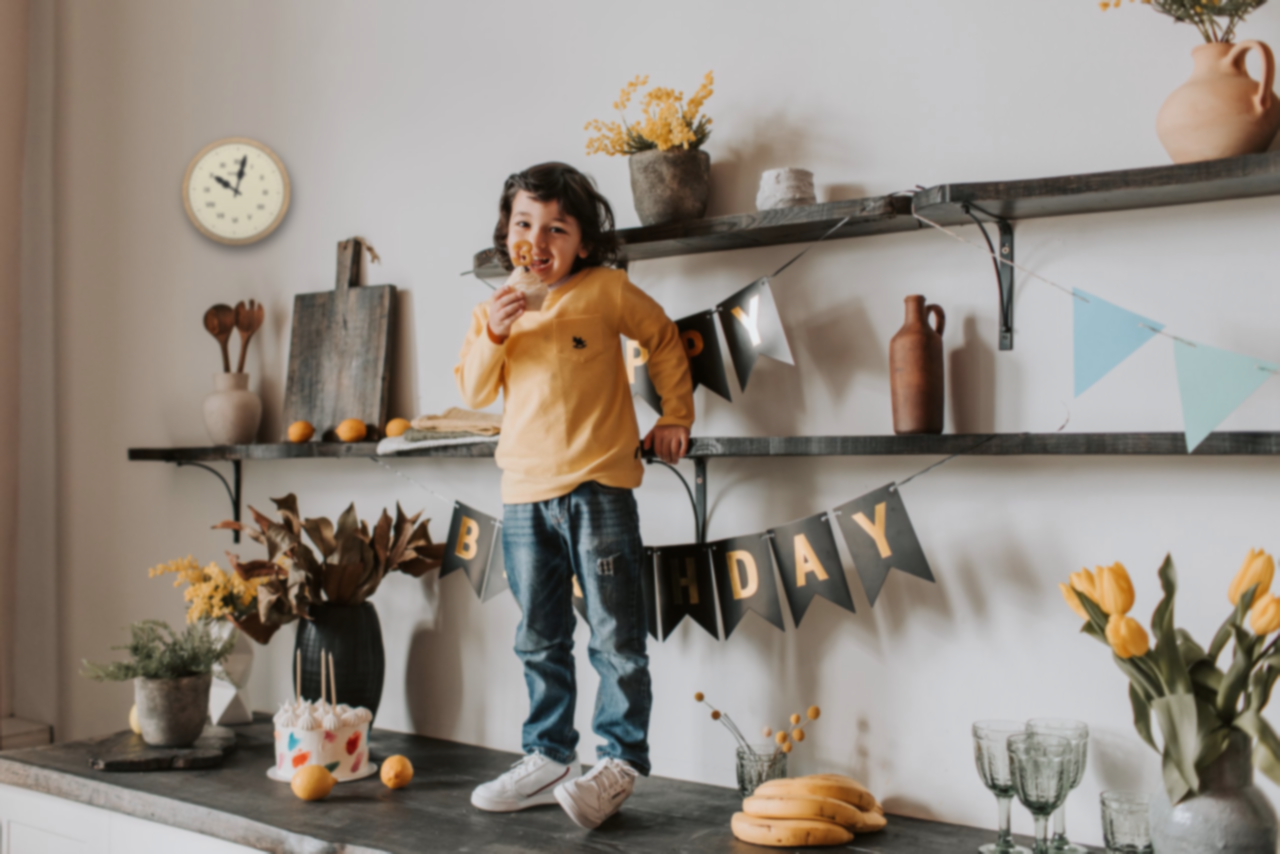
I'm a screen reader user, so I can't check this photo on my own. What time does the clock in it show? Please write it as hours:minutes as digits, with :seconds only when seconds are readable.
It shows 10:02
